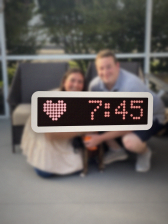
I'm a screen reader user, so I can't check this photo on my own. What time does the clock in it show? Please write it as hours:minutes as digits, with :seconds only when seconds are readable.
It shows 7:45
